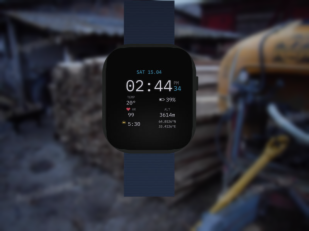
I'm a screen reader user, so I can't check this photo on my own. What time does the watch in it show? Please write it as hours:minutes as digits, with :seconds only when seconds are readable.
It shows 2:44
